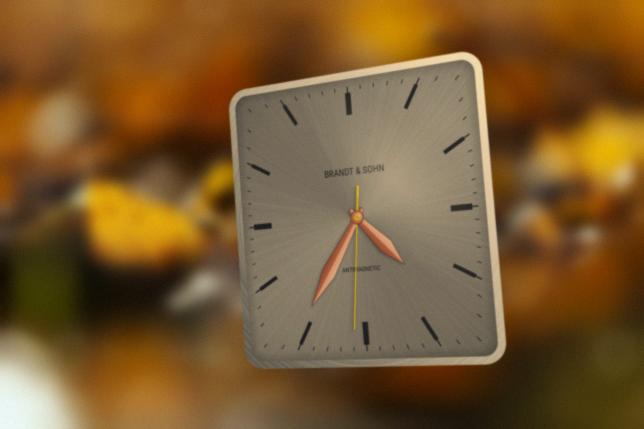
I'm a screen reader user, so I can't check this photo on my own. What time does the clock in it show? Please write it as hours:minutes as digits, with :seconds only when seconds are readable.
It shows 4:35:31
